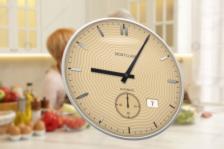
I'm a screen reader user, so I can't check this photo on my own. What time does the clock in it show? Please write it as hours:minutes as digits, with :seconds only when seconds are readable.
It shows 9:05
